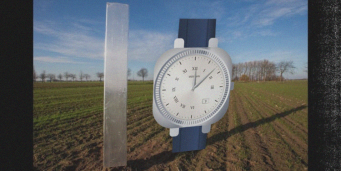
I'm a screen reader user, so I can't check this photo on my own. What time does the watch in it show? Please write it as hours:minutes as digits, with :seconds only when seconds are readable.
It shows 12:08
